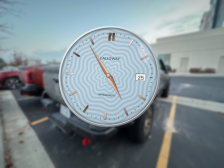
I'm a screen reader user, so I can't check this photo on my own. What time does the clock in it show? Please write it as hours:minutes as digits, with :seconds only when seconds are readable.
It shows 4:54
